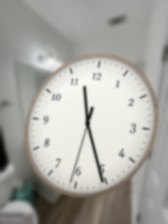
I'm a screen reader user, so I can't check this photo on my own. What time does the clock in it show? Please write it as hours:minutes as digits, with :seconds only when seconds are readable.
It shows 11:25:31
